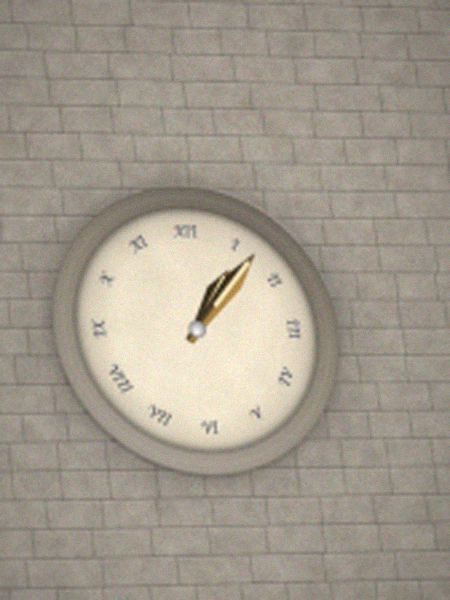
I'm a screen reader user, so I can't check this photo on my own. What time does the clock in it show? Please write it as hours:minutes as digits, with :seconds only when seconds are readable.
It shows 1:07
